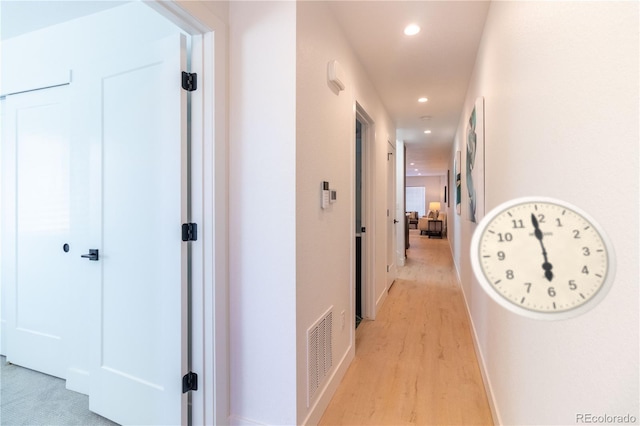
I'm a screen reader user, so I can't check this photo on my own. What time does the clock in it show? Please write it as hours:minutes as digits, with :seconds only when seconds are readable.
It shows 5:59
